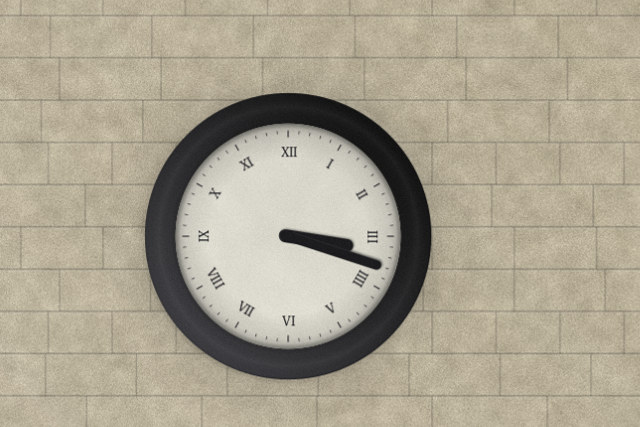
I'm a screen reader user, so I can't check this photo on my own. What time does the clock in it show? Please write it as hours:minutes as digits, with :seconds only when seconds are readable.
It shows 3:18
